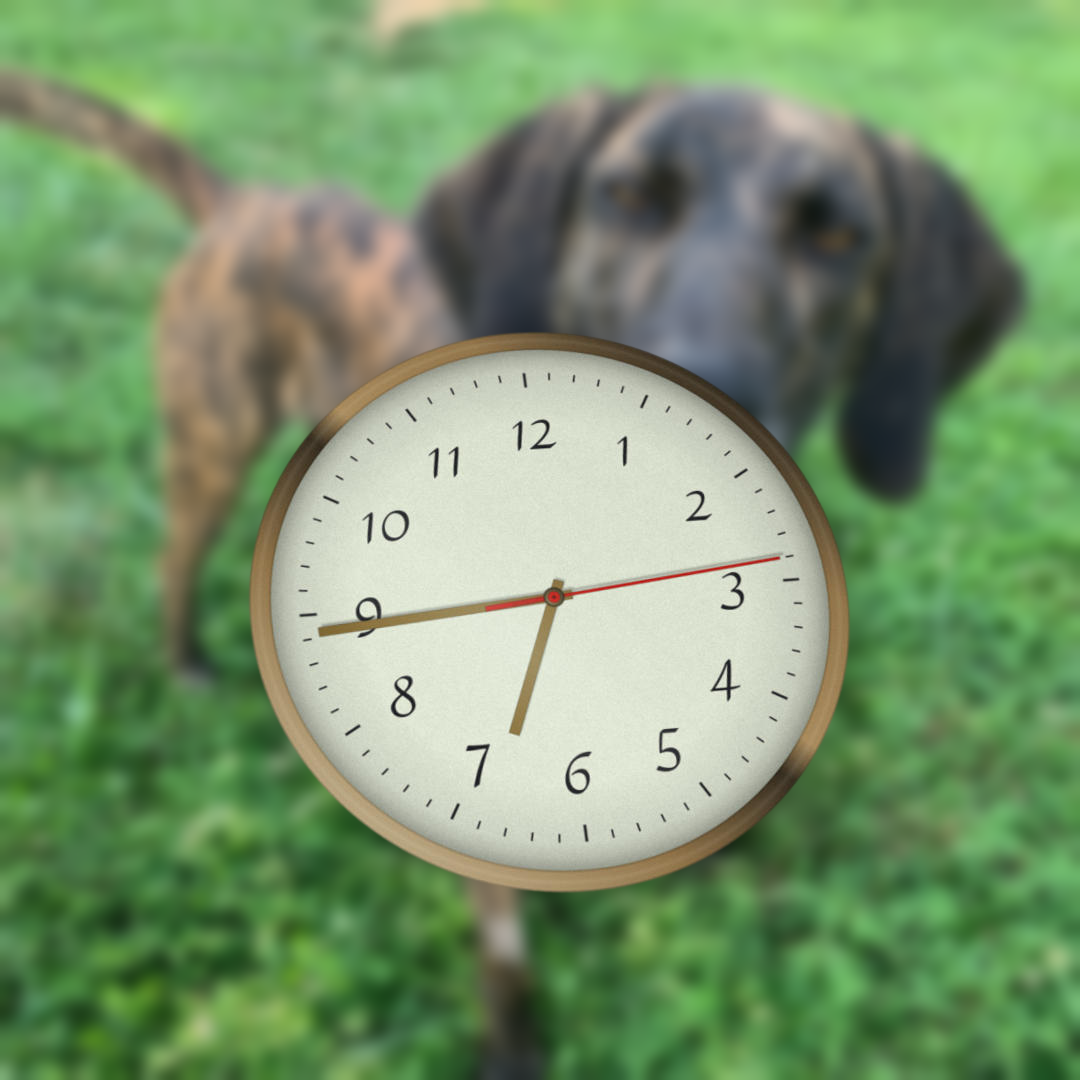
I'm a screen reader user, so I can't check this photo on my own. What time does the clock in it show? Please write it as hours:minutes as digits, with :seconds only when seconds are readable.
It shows 6:44:14
